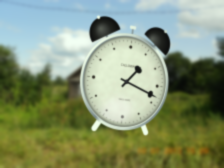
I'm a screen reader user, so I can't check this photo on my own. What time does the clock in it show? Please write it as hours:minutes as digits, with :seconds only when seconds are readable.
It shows 1:18
